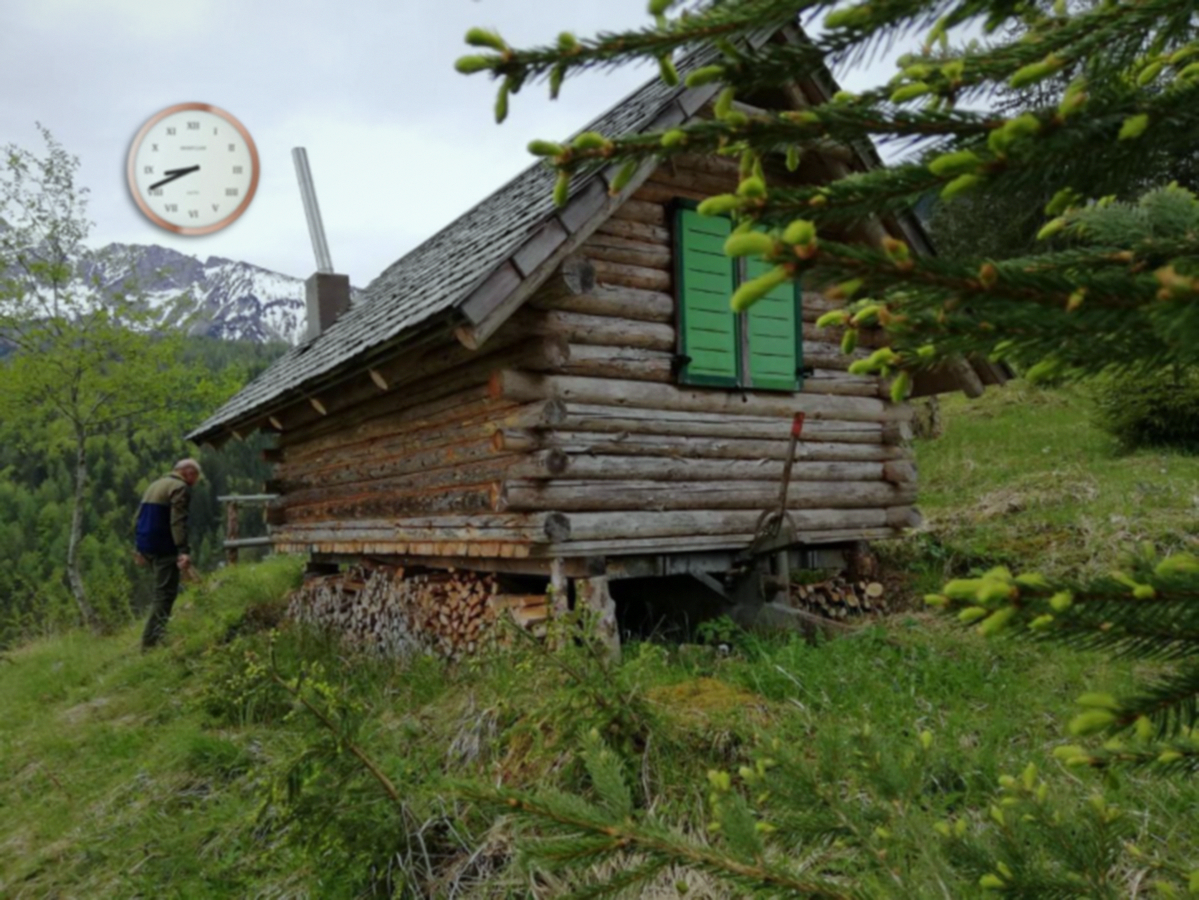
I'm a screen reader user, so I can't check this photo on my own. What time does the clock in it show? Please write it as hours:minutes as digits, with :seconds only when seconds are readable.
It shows 8:41
